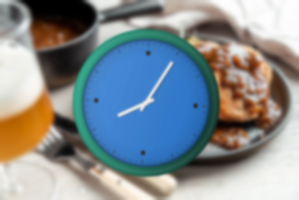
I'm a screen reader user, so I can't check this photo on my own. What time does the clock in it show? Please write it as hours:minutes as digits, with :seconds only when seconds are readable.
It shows 8:05
